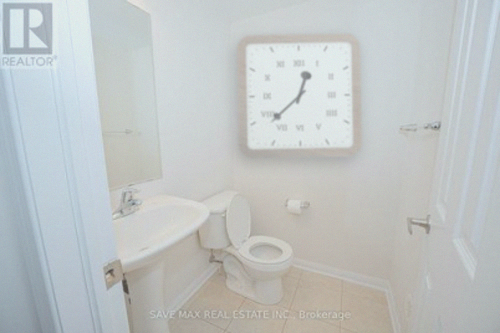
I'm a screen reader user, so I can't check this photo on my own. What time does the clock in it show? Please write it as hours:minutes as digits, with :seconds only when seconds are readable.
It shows 12:38
